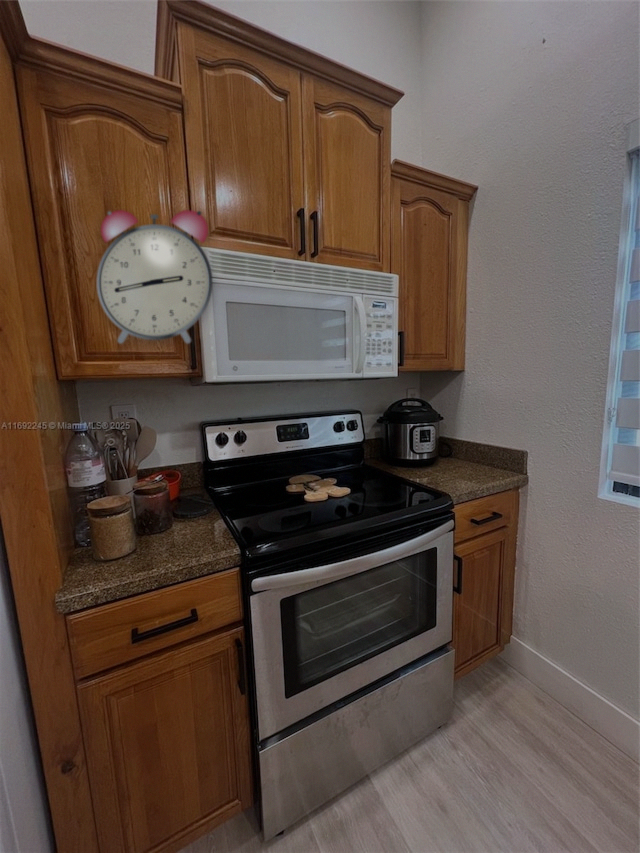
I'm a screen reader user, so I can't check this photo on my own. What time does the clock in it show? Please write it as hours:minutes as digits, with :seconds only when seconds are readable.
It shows 2:43
